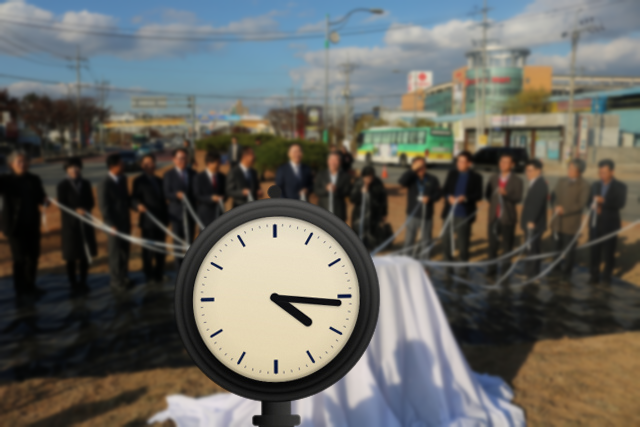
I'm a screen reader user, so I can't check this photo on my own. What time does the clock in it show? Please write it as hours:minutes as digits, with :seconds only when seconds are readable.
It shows 4:16
